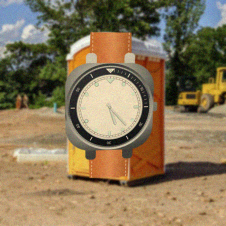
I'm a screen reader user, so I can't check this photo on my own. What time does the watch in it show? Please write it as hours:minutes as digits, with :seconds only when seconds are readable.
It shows 5:23
